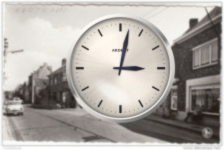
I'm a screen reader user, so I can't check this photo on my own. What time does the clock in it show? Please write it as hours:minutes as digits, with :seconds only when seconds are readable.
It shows 3:02
